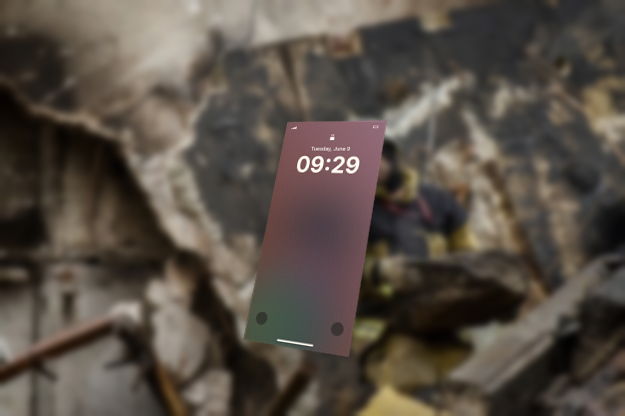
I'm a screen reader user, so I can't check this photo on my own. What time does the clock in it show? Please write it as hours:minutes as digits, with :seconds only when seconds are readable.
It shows 9:29
